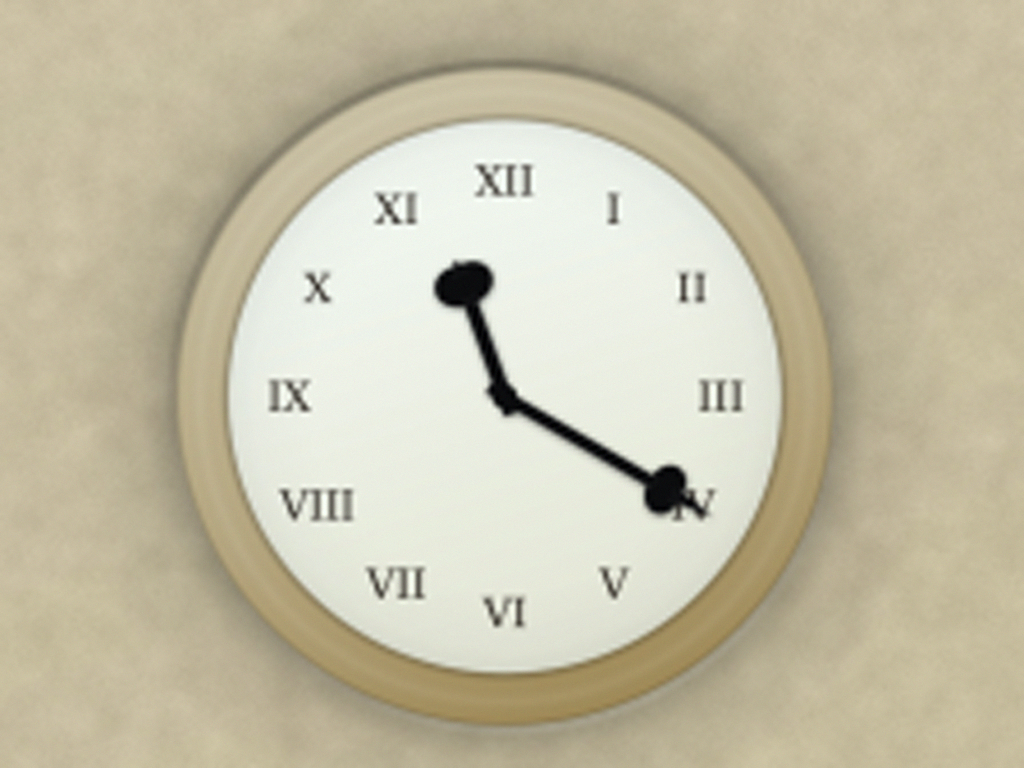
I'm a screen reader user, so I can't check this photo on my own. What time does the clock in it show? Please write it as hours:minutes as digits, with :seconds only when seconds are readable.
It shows 11:20
